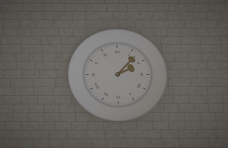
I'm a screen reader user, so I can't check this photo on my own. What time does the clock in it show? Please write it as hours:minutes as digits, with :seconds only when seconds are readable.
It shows 2:07
